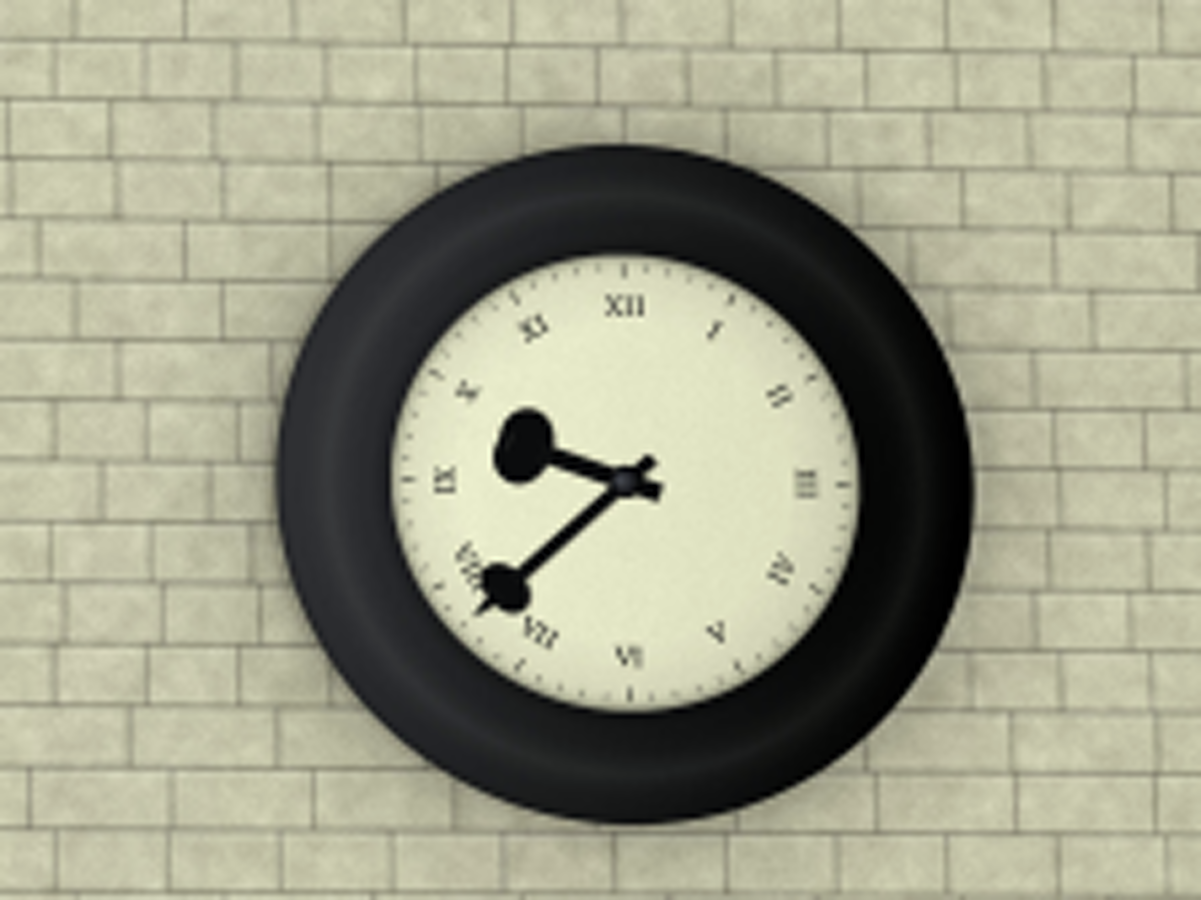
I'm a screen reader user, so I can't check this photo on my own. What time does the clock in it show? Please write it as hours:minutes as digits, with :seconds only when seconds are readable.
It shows 9:38
